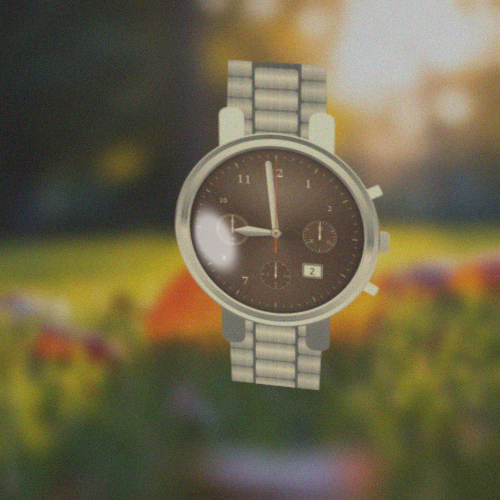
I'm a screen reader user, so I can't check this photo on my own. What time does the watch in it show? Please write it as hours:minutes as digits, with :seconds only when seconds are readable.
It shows 8:59
